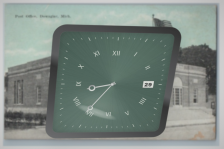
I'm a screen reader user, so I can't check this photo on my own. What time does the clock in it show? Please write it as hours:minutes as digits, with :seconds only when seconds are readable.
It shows 8:36
